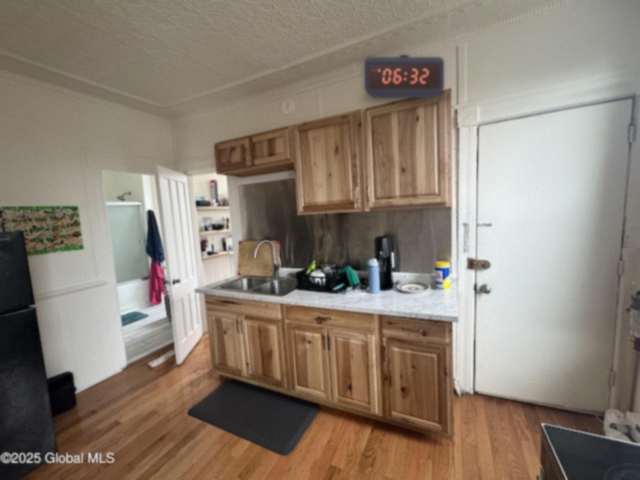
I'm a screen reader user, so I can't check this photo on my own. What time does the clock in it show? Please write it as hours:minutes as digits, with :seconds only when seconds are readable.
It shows 6:32
